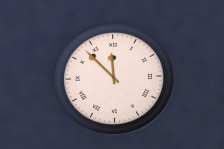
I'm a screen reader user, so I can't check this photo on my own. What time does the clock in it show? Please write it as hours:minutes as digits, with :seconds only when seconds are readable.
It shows 11:53
